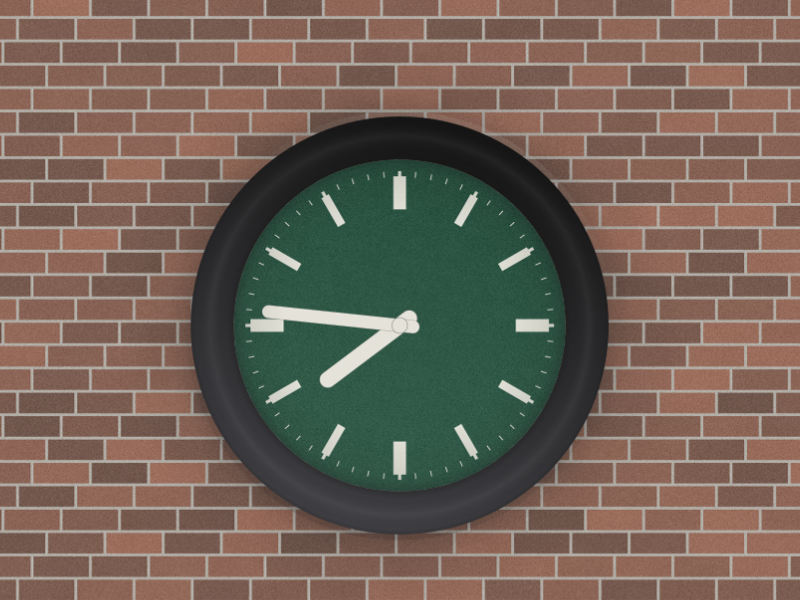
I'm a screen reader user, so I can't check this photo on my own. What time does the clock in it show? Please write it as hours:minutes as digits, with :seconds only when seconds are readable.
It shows 7:46
